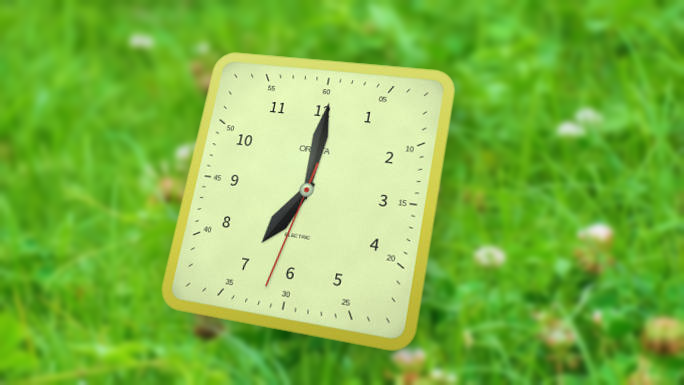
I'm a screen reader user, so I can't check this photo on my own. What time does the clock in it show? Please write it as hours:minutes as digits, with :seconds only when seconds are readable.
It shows 7:00:32
